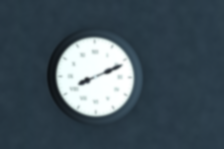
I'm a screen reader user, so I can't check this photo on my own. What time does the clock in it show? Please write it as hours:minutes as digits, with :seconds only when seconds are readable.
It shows 8:11
